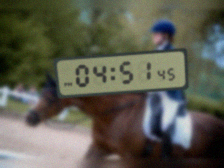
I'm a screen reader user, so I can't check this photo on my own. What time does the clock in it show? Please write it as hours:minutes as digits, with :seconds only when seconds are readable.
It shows 4:51:45
